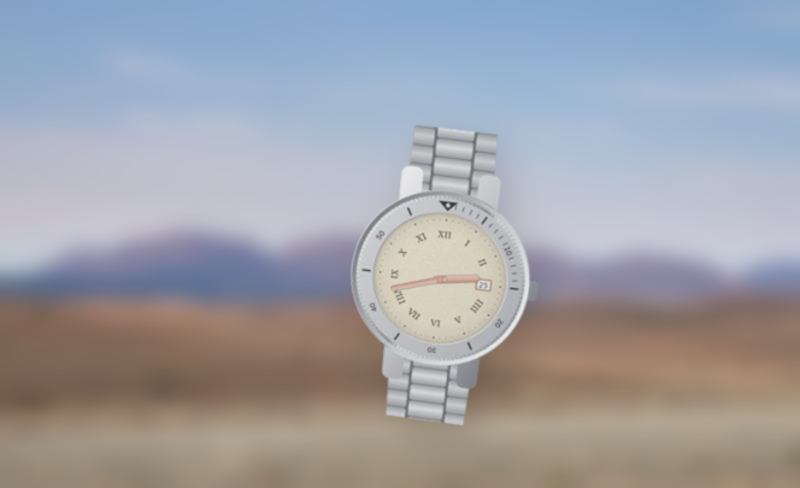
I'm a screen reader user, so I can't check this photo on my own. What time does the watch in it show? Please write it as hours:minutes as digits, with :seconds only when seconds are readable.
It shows 2:42
